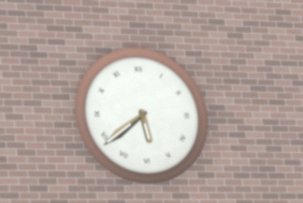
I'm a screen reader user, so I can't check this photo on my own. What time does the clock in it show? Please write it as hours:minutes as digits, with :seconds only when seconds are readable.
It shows 5:39
